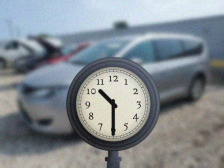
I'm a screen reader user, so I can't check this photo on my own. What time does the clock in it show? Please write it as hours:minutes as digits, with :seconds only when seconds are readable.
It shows 10:30
